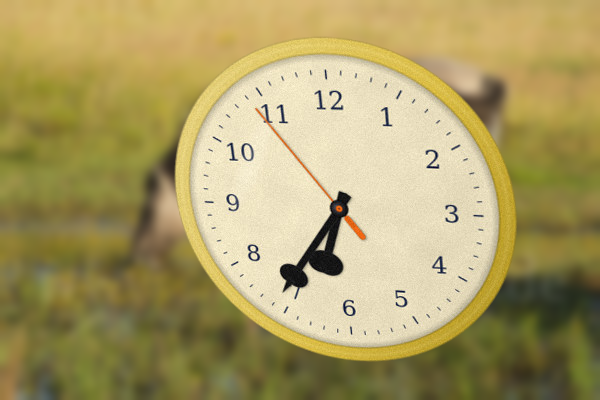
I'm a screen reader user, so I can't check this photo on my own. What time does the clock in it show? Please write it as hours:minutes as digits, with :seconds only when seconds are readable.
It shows 6:35:54
